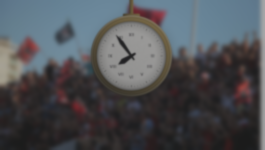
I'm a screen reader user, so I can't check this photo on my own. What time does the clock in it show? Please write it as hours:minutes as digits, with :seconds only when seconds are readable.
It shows 7:54
